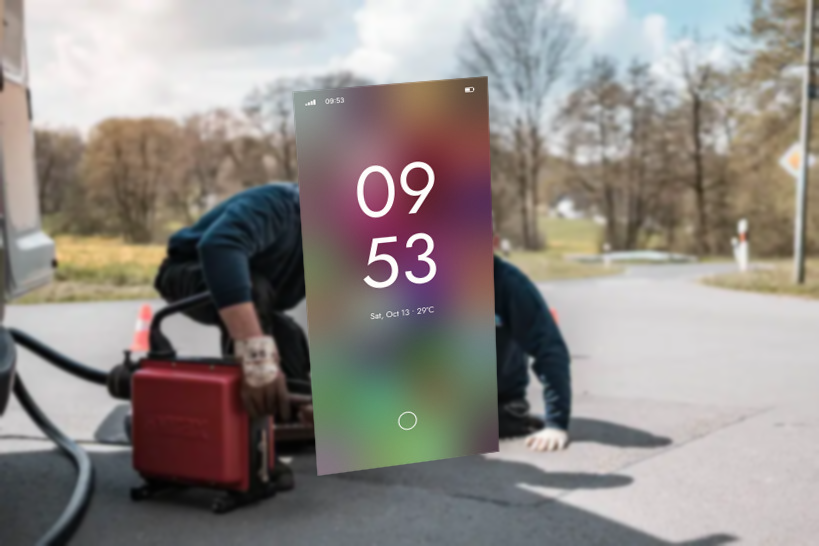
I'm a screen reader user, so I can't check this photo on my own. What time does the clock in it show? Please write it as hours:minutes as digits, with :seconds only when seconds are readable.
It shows 9:53
